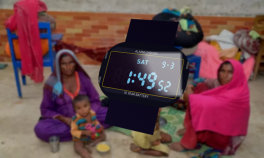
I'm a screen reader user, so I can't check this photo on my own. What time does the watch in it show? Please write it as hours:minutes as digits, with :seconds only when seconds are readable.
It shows 1:49:52
